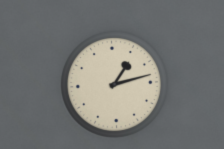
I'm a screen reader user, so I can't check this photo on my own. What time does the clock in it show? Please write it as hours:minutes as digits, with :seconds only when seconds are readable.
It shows 1:13
